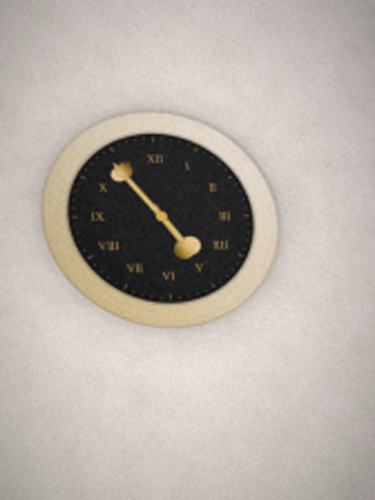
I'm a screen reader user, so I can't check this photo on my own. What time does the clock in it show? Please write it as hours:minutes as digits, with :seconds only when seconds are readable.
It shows 4:54
